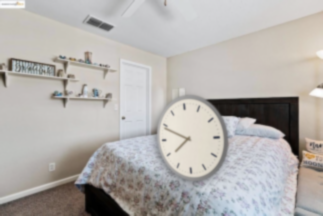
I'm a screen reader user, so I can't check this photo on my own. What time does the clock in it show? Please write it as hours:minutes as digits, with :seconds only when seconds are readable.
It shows 7:49
